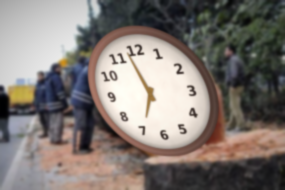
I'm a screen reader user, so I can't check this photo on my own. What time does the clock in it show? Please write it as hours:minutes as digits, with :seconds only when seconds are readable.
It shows 6:58
